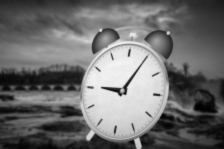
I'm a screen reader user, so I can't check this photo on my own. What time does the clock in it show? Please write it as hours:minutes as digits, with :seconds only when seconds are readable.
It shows 9:05
